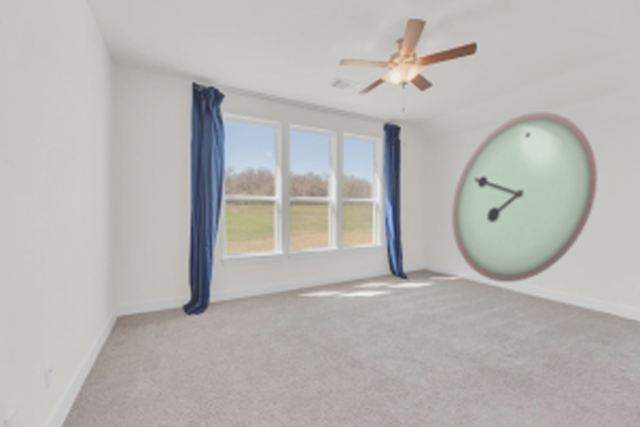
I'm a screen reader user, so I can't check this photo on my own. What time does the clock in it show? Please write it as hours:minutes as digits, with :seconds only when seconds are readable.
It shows 7:48
